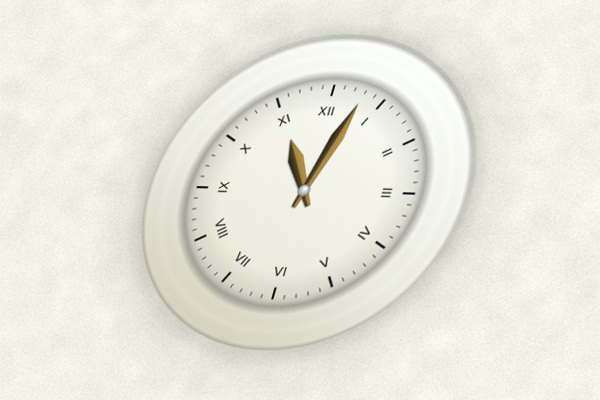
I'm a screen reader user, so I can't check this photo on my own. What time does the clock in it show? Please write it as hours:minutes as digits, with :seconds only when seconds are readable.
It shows 11:03
